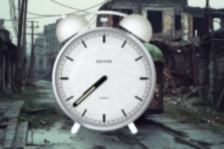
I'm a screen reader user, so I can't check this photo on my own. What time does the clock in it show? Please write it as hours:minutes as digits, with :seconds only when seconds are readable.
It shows 7:38
